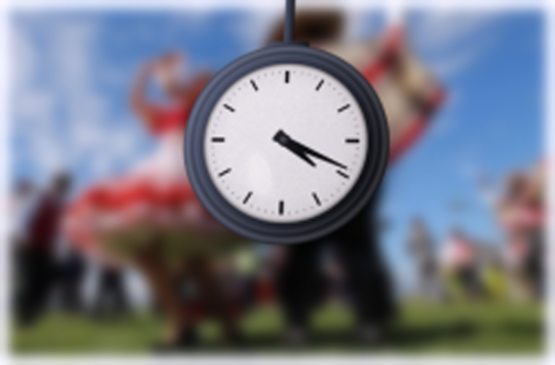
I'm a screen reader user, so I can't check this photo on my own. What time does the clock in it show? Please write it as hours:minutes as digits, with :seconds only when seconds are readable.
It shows 4:19
